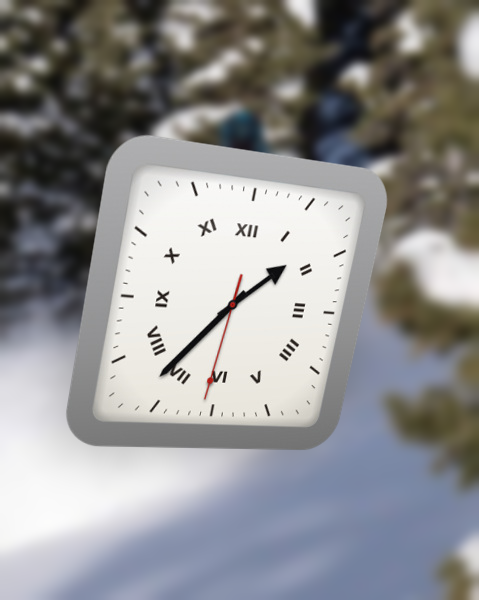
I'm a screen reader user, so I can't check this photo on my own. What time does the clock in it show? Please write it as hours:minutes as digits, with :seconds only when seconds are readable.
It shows 1:36:31
